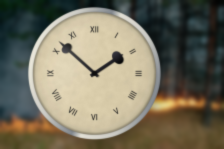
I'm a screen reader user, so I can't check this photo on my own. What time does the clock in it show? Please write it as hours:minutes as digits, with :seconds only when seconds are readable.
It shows 1:52
